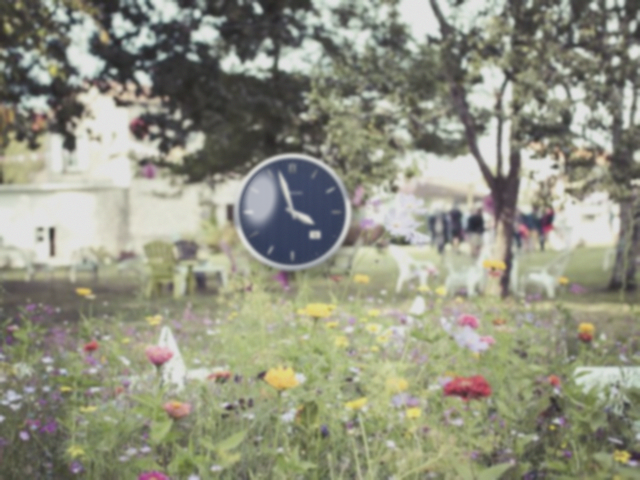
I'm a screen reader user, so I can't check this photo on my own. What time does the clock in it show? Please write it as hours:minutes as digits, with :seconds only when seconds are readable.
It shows 3:57
